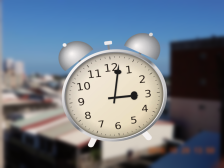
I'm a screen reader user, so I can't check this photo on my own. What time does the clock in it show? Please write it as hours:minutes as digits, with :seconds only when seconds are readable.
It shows 3:02
